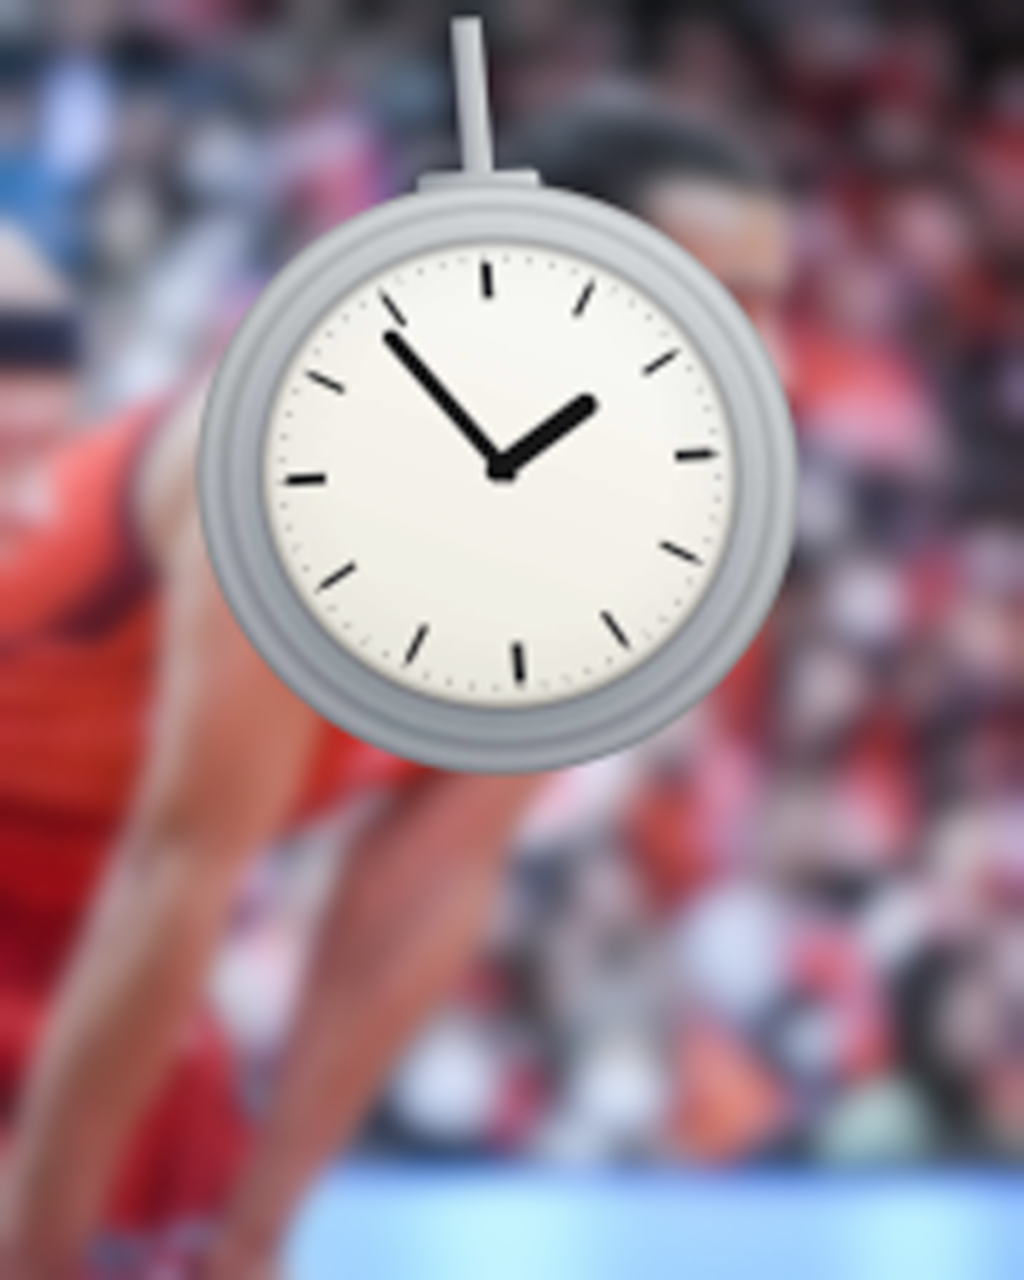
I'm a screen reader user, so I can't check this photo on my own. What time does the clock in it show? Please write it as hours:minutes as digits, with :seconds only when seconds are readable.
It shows 1:54
